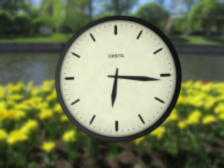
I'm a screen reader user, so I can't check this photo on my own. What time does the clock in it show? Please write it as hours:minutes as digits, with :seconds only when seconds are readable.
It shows 6:16
